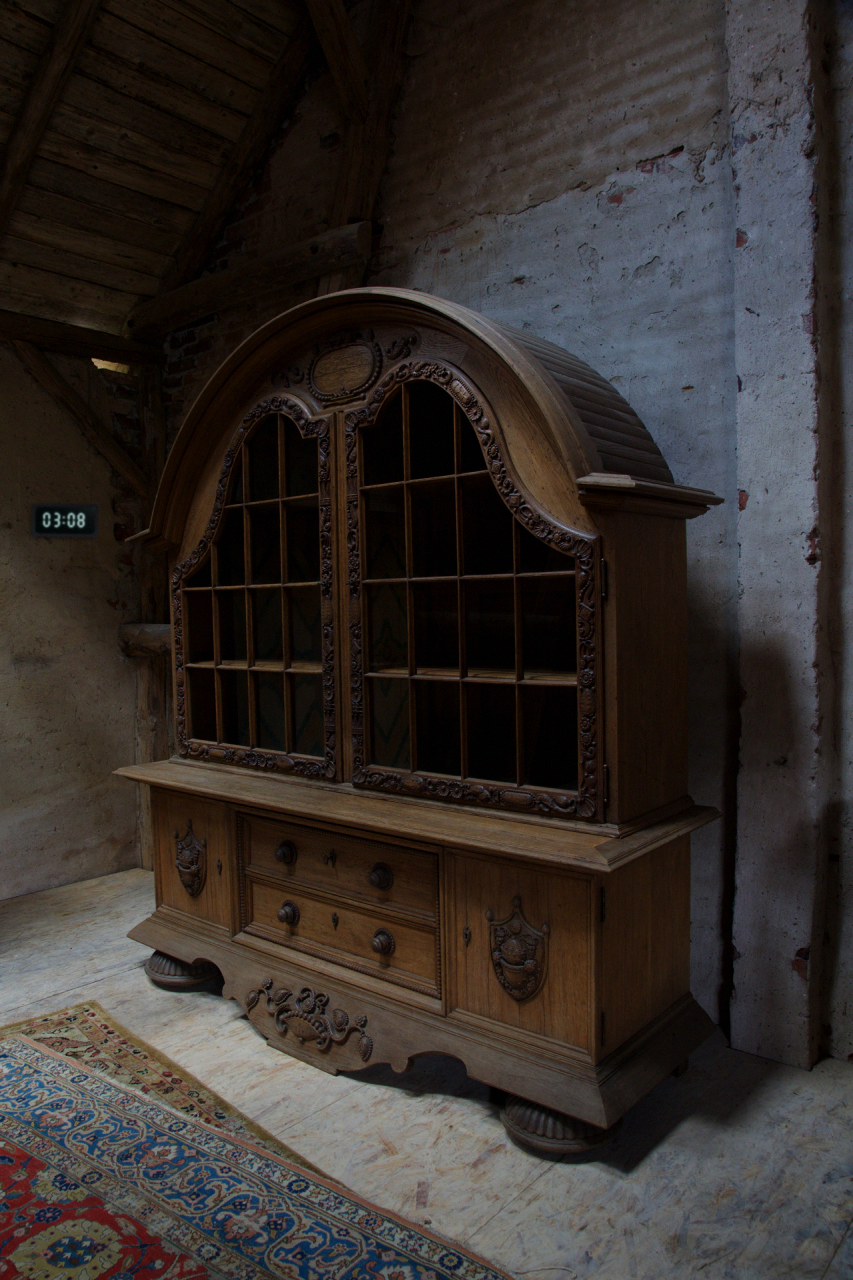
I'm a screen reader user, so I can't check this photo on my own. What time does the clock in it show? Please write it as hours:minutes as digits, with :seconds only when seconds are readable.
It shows 3:08
